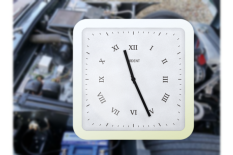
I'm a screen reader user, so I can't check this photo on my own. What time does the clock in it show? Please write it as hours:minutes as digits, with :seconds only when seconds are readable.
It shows 11:26
